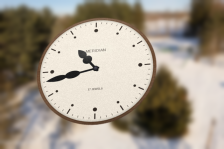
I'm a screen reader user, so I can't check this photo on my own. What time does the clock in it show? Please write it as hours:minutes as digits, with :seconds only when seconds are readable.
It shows 10:43
